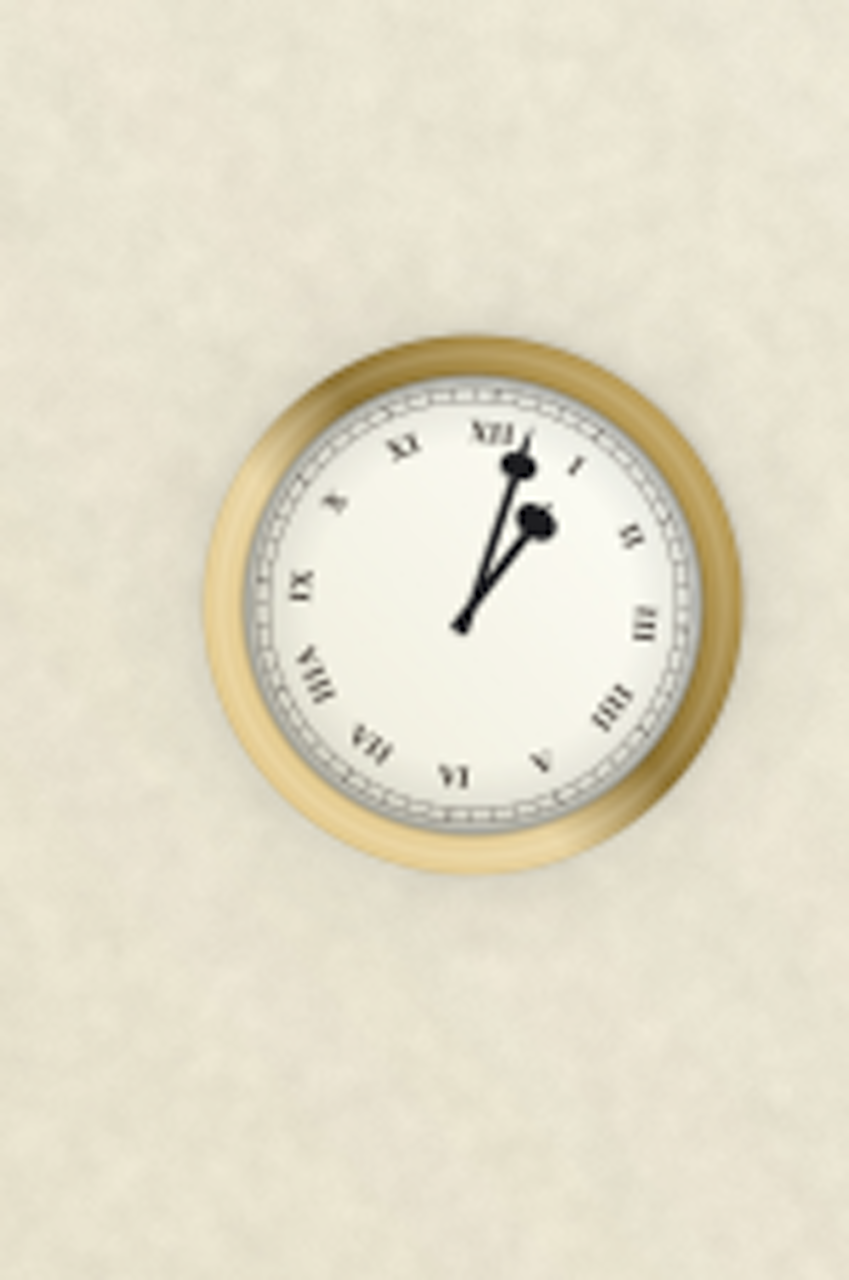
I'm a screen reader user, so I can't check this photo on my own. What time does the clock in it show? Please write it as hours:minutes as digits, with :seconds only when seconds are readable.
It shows 1:02
